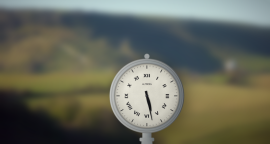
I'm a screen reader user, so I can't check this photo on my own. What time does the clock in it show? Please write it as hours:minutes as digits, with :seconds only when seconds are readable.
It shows 5:28
